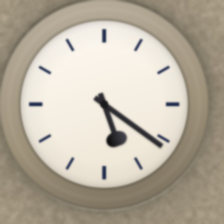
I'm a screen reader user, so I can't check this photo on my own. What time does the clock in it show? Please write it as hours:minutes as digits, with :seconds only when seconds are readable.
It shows 5:21
